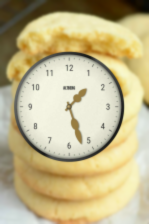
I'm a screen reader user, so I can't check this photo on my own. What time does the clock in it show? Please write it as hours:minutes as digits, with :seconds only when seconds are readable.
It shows 1:27
